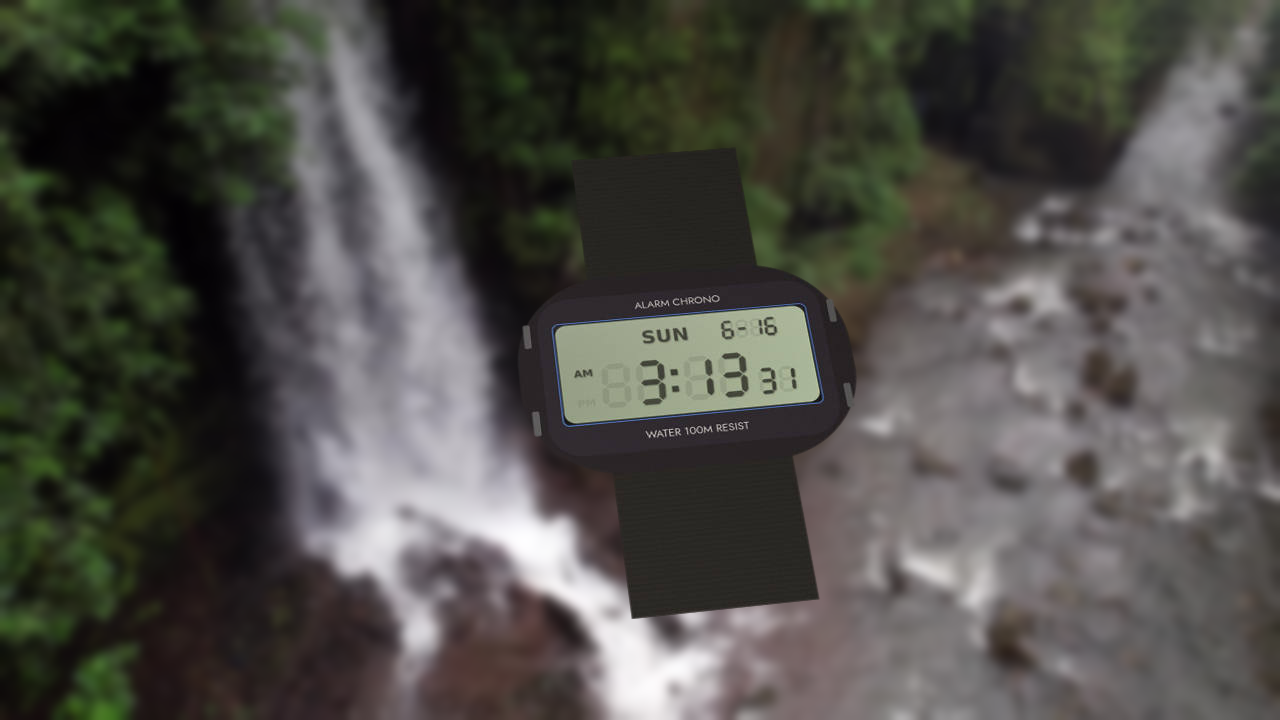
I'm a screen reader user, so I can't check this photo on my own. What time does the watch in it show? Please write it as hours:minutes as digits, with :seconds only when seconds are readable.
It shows 3:13:31
